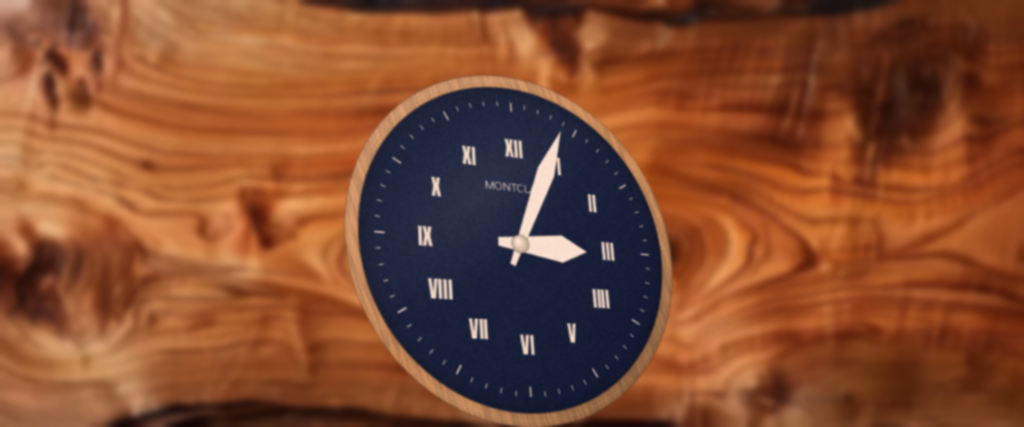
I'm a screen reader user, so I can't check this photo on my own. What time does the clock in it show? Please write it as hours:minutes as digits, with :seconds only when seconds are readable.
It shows 3:04
